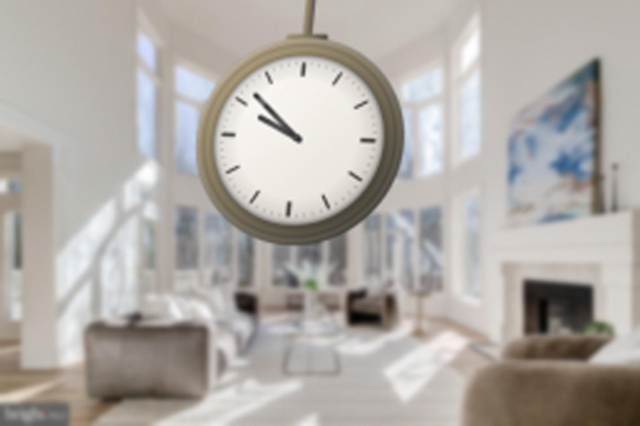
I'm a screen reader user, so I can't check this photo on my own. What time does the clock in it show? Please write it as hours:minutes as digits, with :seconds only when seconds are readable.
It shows 9:52
